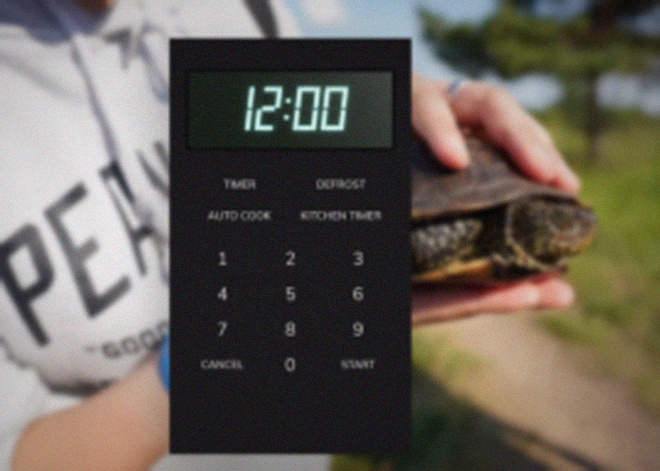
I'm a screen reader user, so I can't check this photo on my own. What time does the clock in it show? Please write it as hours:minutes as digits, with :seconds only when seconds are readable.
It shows 12:00
